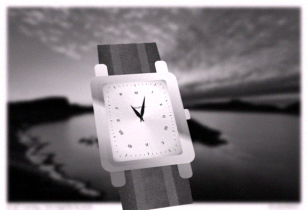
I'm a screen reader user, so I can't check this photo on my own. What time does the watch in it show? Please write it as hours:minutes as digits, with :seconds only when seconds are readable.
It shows 11:03
